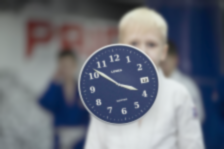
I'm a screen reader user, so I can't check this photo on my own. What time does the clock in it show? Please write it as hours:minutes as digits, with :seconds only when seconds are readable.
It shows 3:52
